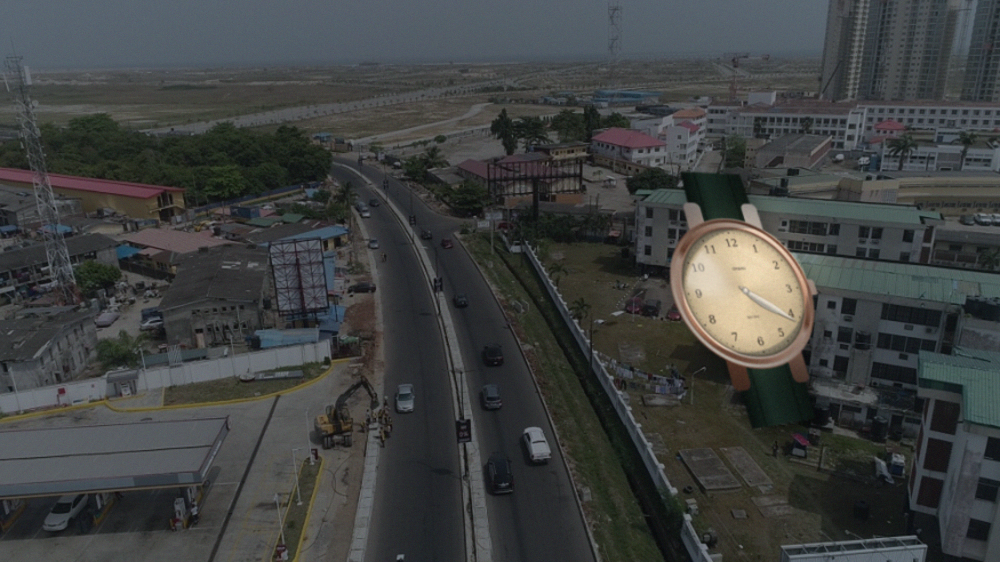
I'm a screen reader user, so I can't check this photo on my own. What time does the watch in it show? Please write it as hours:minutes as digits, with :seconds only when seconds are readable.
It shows 4:21
